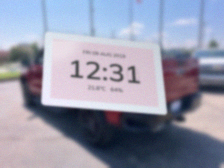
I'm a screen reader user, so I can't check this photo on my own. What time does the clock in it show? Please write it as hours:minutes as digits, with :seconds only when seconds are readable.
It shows 12:31
